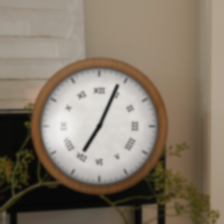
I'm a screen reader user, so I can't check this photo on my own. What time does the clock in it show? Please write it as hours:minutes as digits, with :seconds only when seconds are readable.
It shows 7:04
